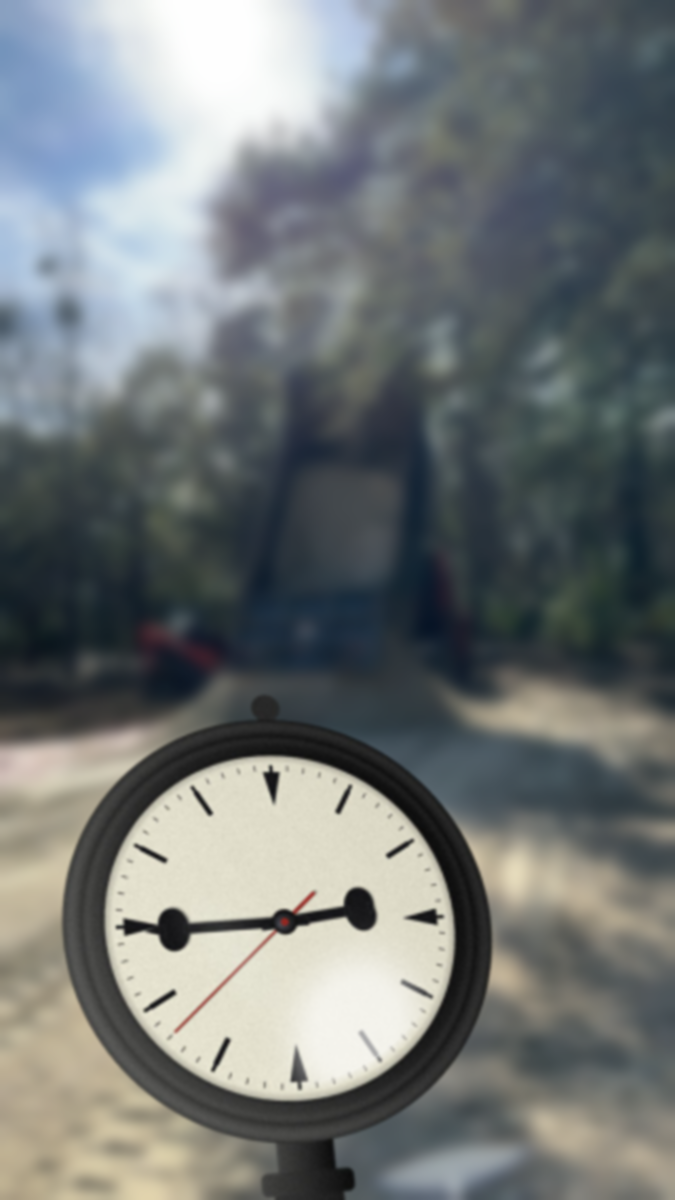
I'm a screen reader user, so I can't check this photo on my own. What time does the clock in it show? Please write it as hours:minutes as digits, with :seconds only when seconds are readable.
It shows 2:44:38
